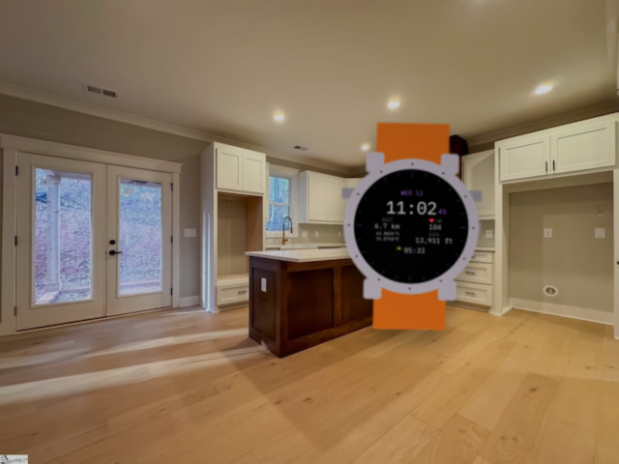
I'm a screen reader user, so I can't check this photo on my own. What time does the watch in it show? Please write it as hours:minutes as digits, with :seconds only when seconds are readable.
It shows 11:02
